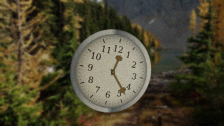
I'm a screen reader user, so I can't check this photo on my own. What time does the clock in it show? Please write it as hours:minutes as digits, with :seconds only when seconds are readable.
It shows 12:23
